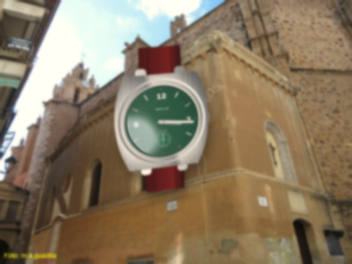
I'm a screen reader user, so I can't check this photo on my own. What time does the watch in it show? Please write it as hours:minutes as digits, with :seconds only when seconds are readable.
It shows 3:16
